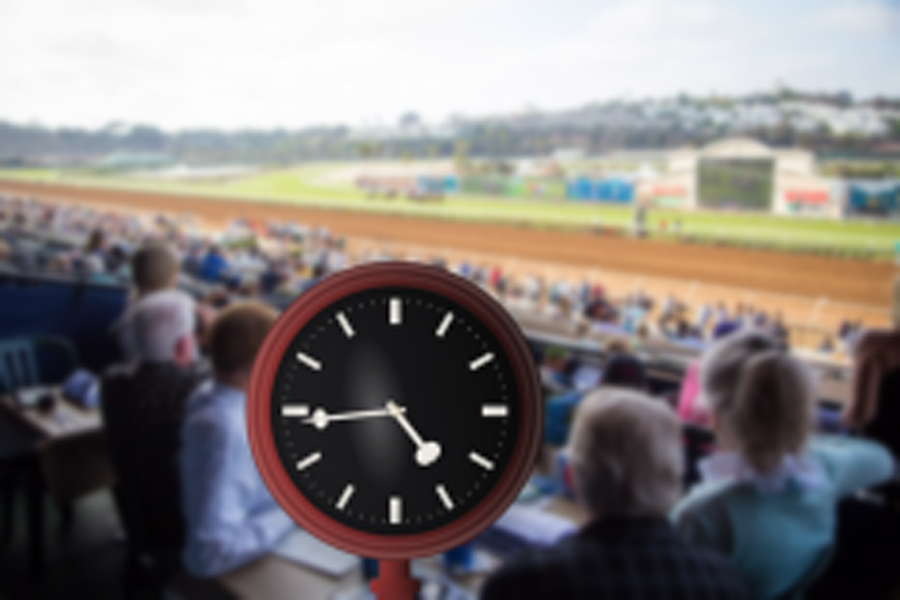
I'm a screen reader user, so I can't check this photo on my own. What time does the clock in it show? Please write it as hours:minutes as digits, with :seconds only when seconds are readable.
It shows 4:44
